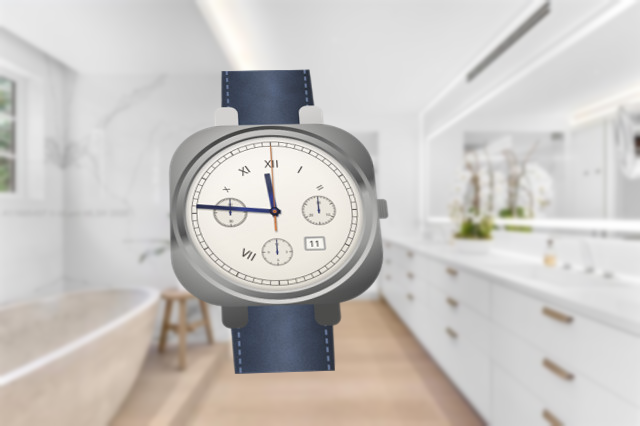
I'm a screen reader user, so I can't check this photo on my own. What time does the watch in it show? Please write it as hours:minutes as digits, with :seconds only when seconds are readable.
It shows 11:46
